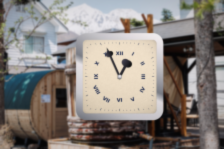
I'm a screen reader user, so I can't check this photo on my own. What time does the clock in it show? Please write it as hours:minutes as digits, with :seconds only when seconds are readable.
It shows 12:56
